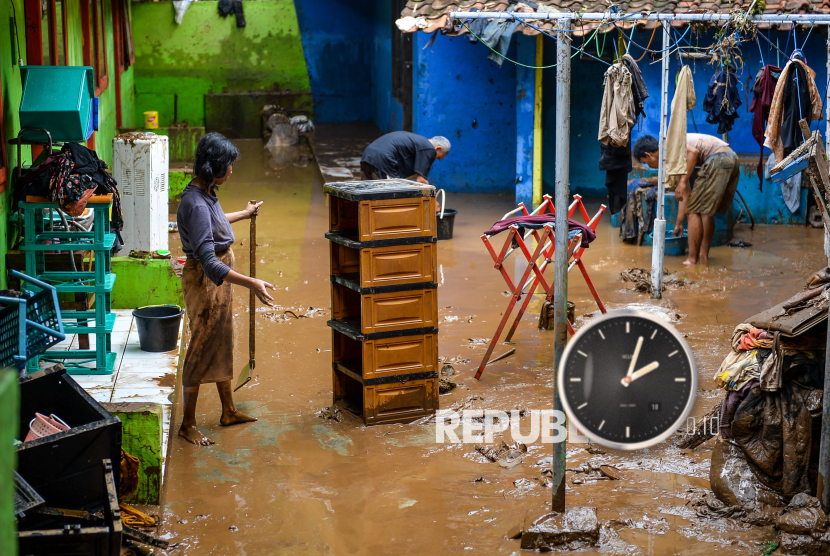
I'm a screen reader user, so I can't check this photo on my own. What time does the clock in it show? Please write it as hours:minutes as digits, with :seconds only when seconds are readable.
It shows 2:03
